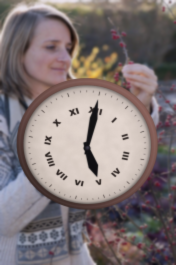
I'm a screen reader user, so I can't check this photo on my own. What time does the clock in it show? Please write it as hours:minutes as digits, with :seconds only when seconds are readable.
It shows 5:00
